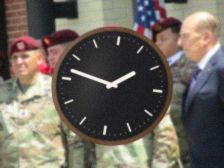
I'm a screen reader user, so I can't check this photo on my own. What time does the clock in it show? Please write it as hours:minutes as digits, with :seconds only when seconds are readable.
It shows 1:47
